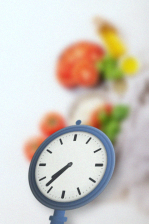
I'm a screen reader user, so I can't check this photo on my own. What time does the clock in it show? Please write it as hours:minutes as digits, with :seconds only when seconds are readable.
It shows 7:37
